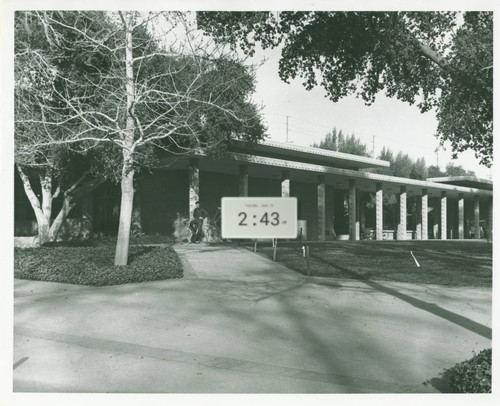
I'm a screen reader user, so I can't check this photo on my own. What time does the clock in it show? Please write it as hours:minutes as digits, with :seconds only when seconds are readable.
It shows 2:43
